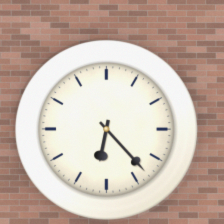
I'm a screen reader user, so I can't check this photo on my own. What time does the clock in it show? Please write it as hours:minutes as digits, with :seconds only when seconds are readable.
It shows 6:23
